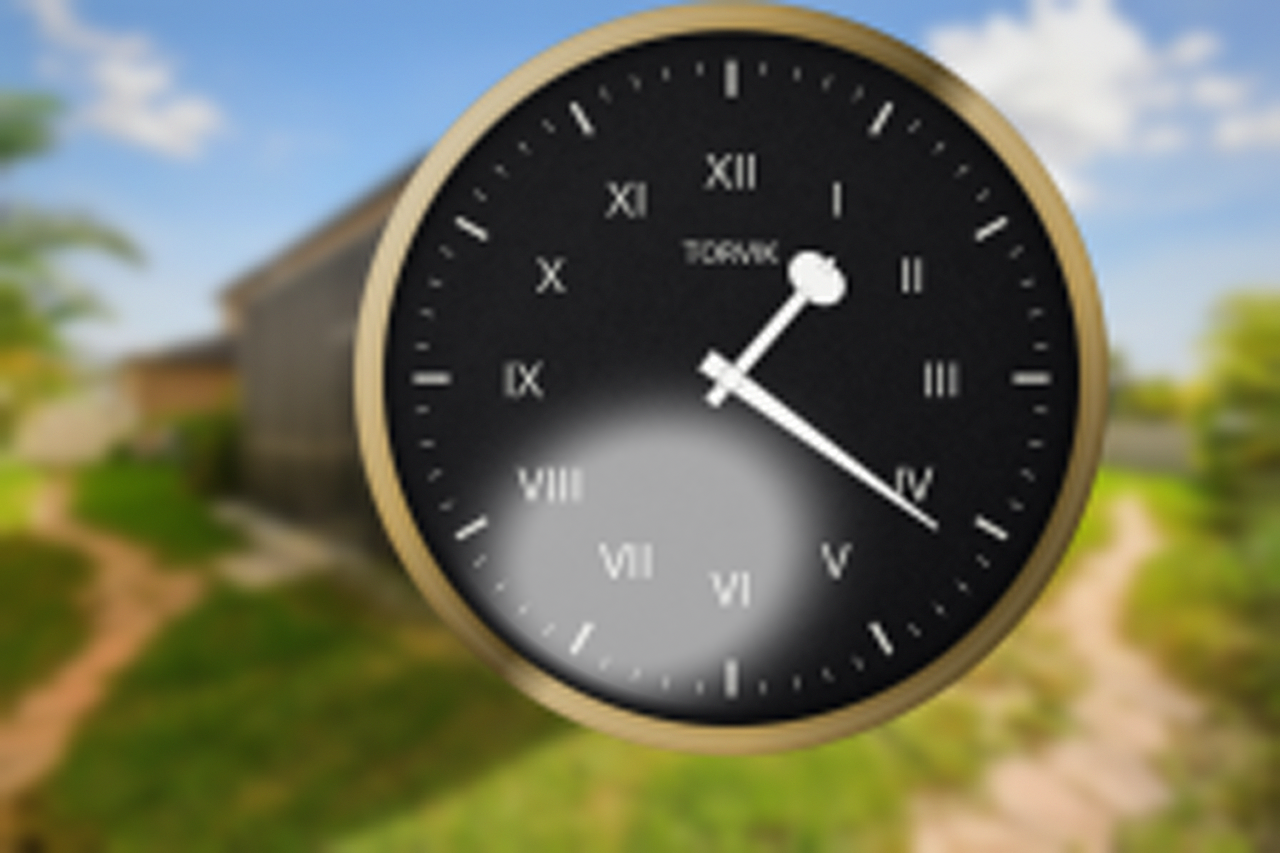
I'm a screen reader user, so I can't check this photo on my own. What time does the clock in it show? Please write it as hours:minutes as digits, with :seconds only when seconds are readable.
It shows 1:21
